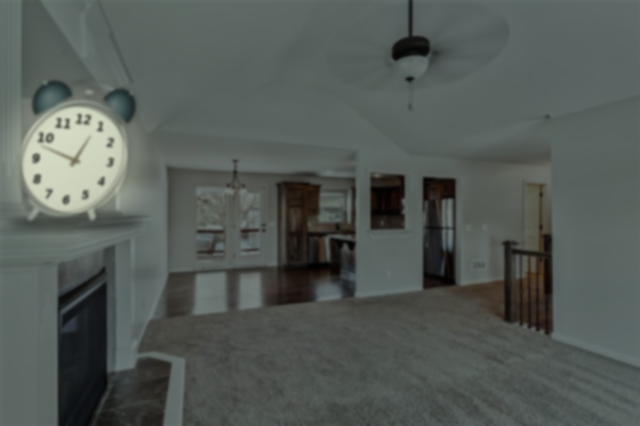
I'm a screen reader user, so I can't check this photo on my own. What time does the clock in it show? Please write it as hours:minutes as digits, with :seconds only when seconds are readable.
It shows 12:48
